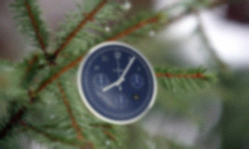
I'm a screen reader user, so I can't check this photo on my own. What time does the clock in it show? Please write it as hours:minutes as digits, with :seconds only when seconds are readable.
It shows 8:06
